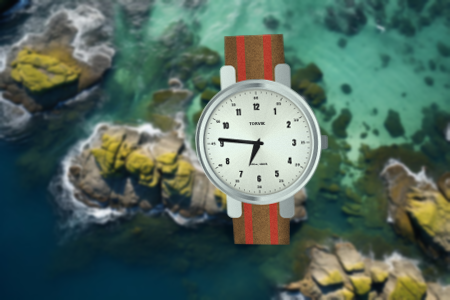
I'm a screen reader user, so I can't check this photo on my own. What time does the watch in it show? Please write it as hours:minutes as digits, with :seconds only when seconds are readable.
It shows 6:46
